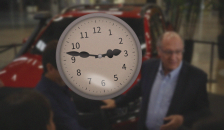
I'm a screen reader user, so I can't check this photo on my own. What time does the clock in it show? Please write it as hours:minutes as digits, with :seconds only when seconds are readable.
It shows 2:47
